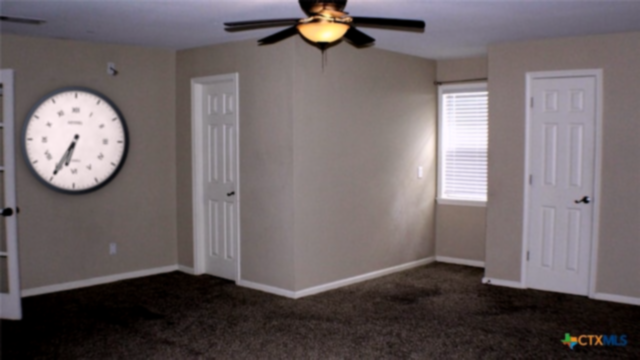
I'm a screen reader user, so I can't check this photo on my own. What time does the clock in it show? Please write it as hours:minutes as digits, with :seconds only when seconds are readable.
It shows 6:35
